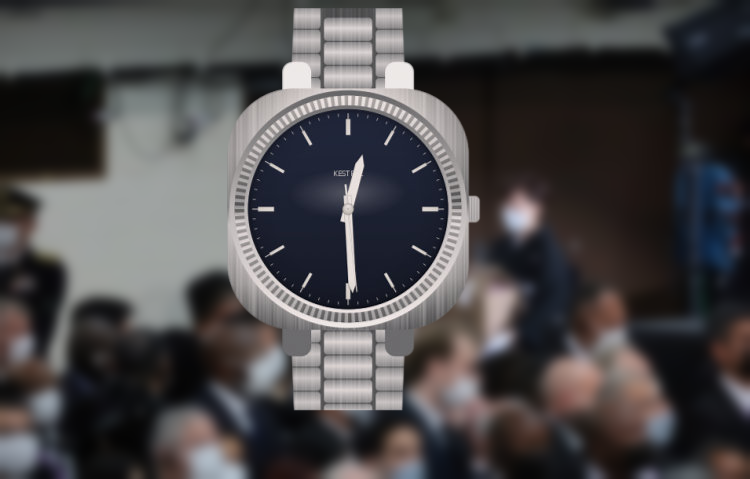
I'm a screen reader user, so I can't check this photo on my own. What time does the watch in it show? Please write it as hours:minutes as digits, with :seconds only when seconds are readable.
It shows 12:29:29
